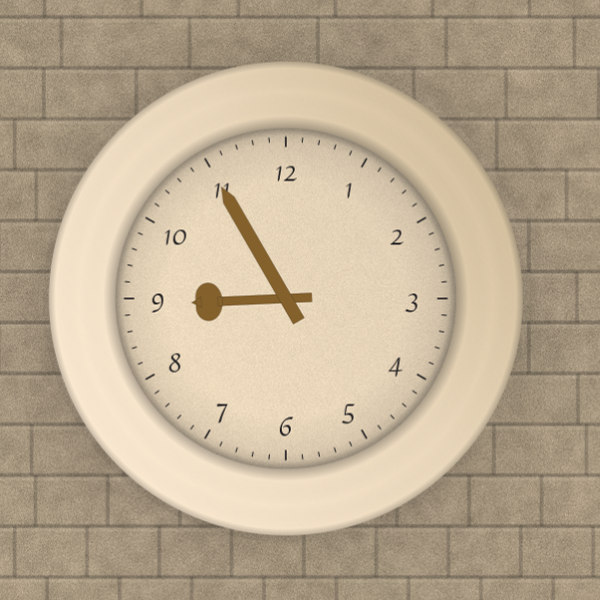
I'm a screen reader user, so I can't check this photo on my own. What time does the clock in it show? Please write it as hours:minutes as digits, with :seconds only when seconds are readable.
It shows 8:55
